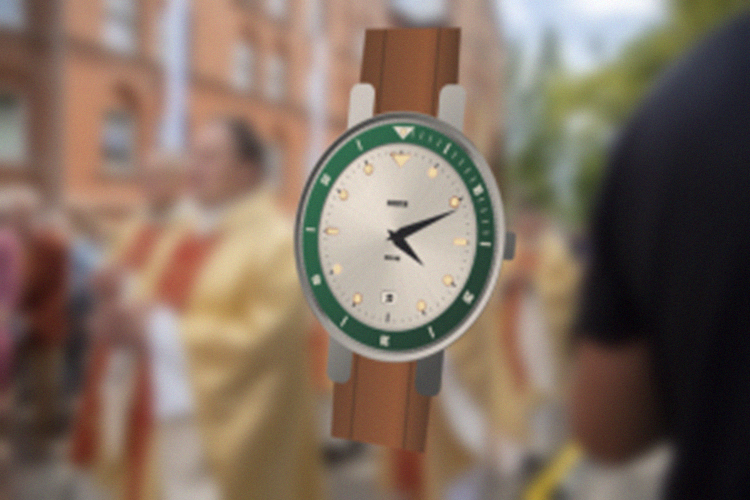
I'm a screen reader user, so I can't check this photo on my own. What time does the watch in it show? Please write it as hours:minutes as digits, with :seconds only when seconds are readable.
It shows 4:11
